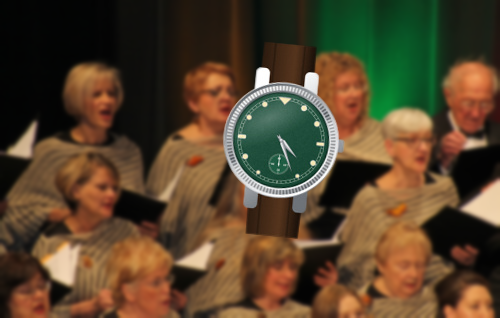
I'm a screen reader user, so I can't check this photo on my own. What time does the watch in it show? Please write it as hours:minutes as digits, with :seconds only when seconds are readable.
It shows 4:26
